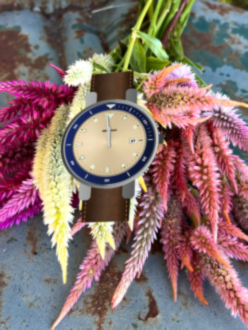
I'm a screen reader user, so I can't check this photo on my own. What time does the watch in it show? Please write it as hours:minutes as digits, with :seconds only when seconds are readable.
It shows 11:59
